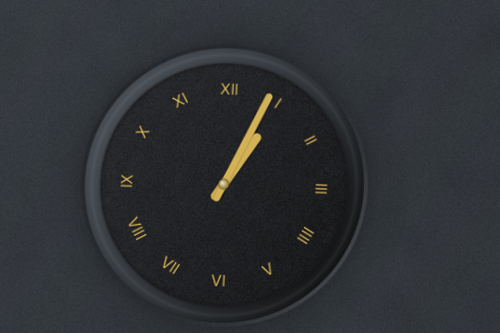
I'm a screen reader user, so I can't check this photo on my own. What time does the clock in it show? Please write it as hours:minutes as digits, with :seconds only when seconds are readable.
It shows 1:04
